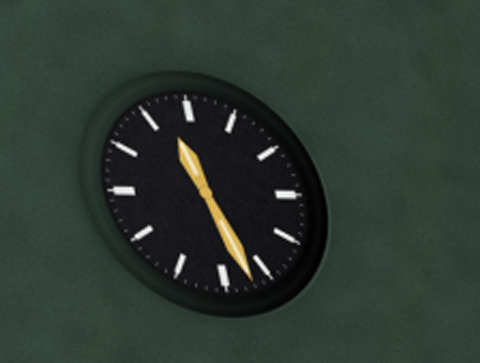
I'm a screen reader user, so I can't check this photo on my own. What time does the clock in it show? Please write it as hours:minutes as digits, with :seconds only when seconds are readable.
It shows 11:27
